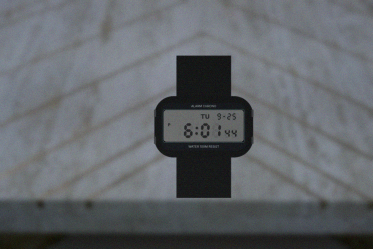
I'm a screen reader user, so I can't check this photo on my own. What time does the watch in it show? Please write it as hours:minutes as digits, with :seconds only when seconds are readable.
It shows 6:01:44
